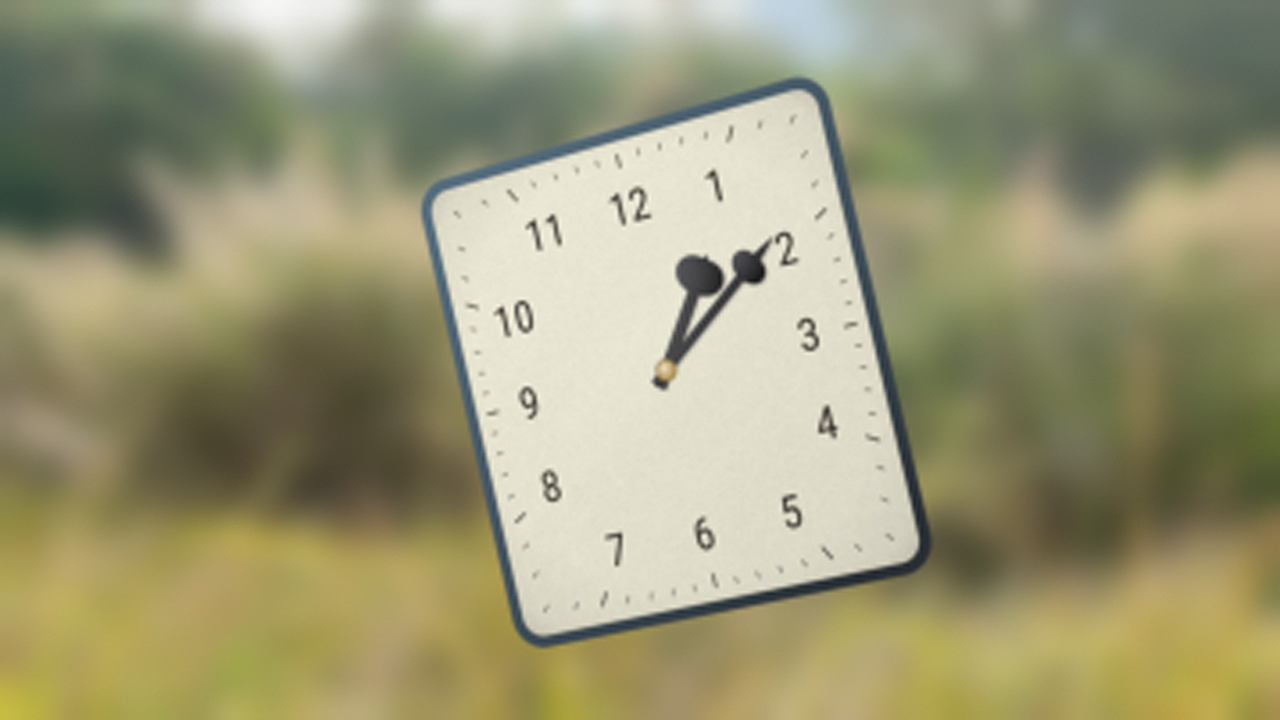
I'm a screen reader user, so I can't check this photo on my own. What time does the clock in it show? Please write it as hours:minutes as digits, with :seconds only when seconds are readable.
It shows 1:09
